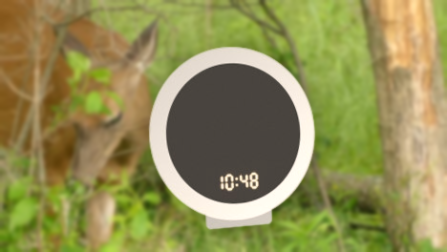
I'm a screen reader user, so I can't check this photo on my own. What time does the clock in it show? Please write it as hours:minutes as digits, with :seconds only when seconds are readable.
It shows 10:48
